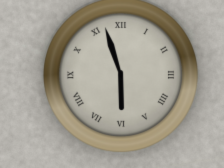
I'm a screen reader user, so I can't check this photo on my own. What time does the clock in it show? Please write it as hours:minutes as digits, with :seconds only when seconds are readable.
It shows 5:57
